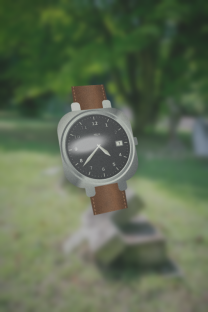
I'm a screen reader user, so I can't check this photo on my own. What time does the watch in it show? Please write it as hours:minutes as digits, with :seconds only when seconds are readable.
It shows 4:38
